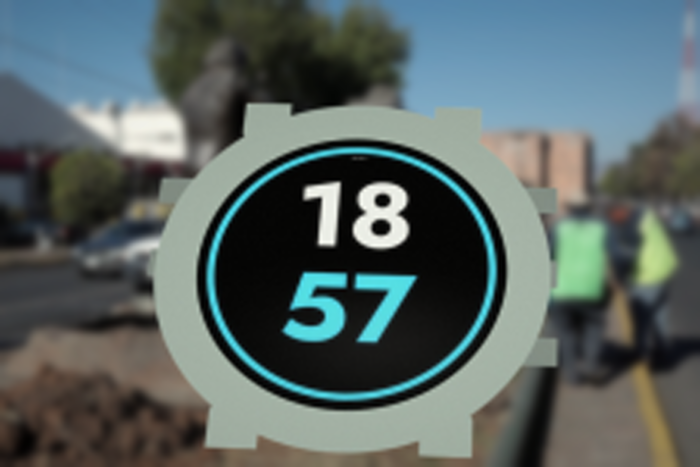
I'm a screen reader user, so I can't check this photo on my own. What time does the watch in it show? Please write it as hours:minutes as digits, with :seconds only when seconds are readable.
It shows 18:57
